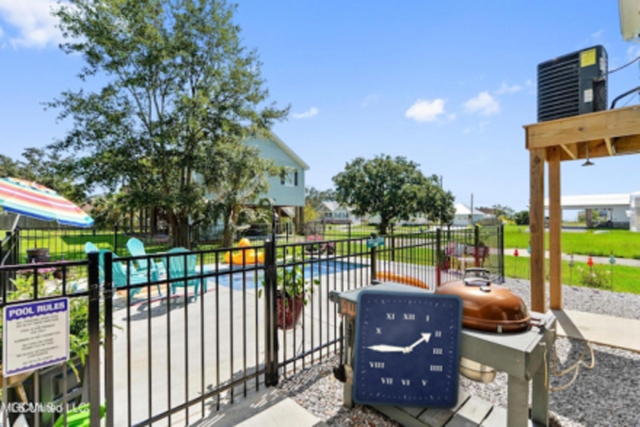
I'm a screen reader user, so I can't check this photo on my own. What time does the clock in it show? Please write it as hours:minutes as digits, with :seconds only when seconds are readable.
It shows 1:45
